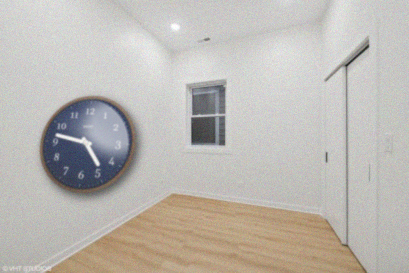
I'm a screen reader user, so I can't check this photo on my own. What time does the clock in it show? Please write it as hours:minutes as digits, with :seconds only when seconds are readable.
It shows 4:47
